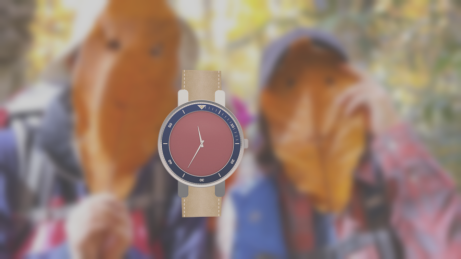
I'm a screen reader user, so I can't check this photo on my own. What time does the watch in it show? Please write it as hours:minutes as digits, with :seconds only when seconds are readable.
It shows 11:35
